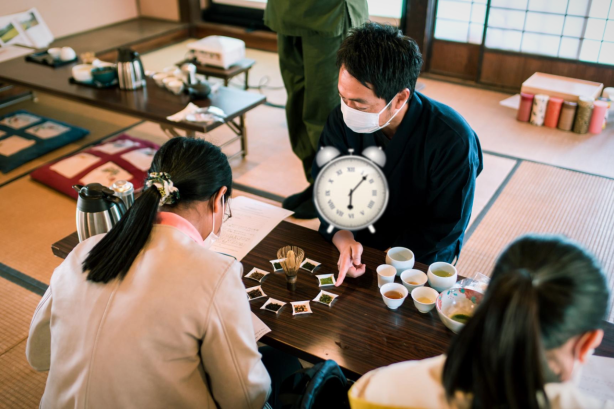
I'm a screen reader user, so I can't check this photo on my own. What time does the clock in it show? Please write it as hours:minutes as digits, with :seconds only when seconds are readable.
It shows 6:07
